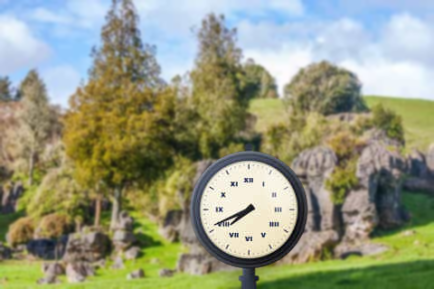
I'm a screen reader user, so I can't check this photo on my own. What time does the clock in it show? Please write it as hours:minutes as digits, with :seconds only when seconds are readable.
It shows 7:41
